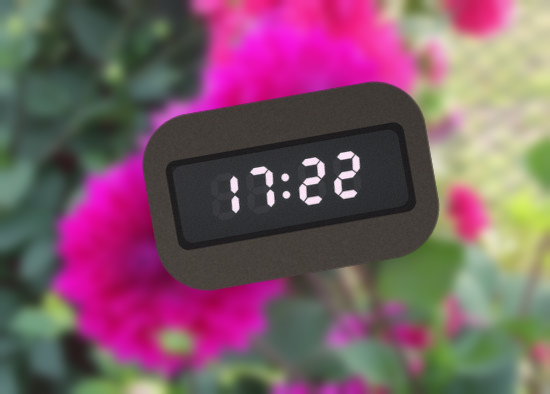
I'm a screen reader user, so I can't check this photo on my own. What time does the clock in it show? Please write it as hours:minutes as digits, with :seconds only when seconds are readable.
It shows 17:22
